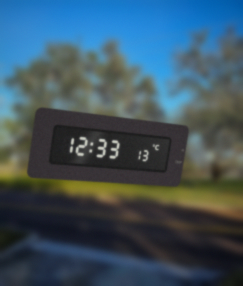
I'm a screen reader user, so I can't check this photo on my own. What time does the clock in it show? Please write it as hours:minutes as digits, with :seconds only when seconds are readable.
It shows 12:33
